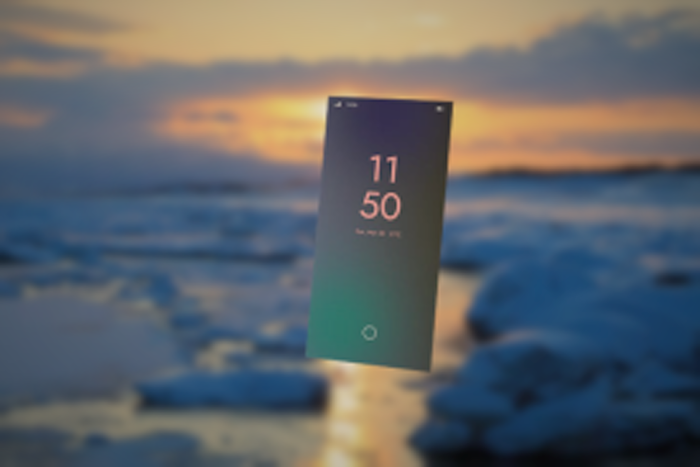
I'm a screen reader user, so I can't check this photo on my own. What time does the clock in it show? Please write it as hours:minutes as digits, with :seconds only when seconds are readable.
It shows 11:50
